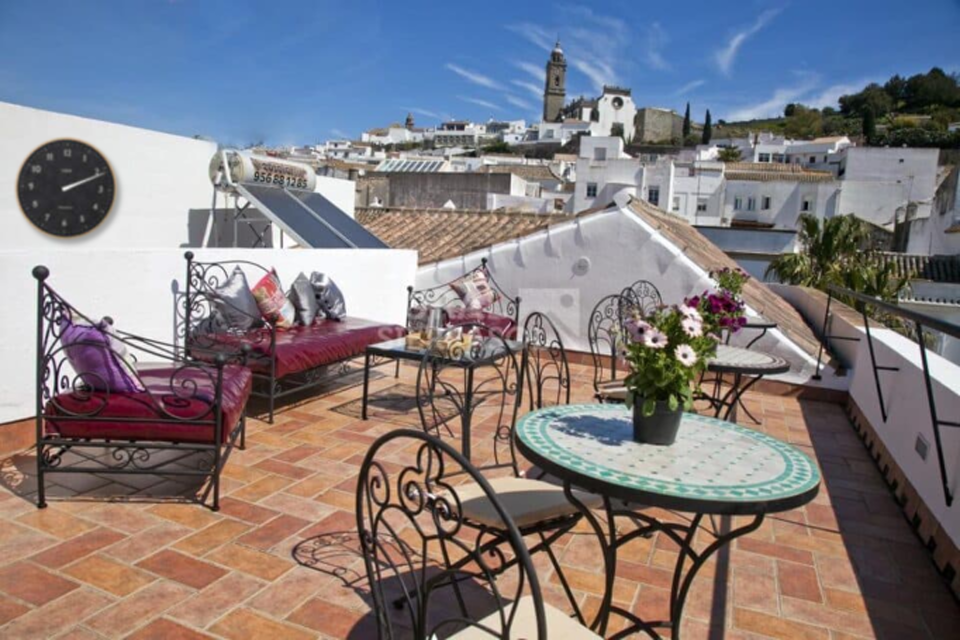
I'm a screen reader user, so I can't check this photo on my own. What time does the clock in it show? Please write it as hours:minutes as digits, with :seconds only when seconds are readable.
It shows 2:11
